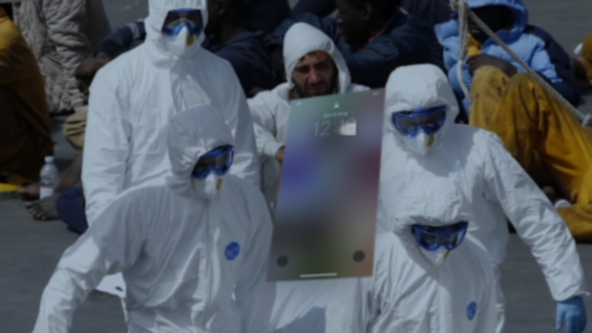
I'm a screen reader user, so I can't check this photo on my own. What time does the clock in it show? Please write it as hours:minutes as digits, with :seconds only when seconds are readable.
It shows 12:19
